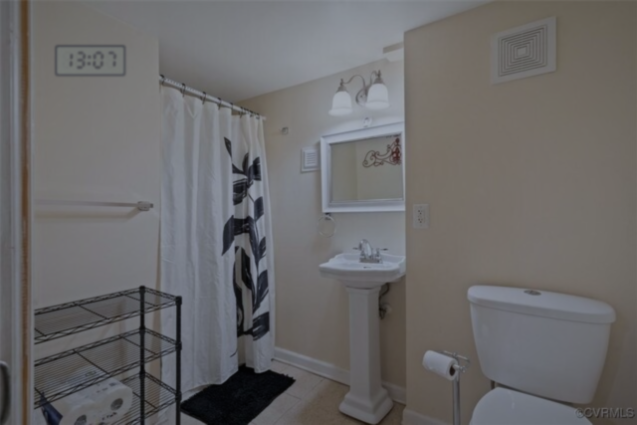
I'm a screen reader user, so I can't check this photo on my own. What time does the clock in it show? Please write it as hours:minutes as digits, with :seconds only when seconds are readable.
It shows 13:07
